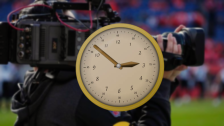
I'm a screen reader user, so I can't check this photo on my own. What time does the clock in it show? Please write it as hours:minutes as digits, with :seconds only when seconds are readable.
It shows 2:52
